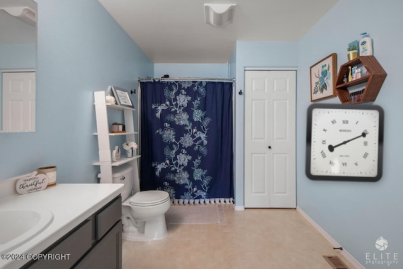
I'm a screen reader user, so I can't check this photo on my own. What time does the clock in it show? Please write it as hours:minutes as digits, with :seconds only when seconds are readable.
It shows 8:11
